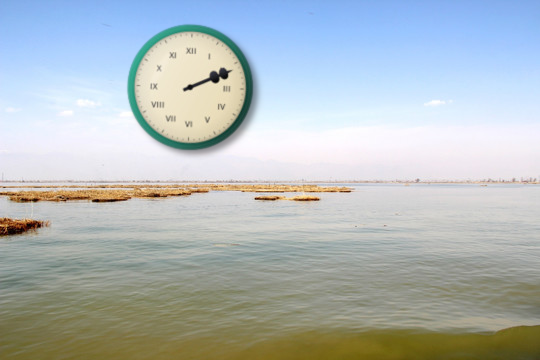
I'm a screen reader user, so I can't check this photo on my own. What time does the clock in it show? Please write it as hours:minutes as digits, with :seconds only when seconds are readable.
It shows 2:11
